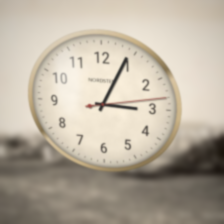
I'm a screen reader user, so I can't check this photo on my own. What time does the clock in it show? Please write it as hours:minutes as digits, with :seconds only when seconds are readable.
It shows 3:04:13
